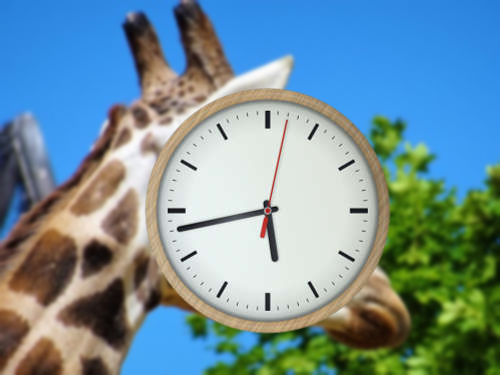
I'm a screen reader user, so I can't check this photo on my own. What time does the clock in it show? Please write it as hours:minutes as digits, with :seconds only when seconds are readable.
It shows 5:43:02
